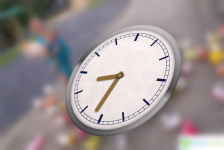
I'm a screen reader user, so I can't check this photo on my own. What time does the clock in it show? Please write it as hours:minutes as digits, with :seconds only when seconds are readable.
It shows 8:32
